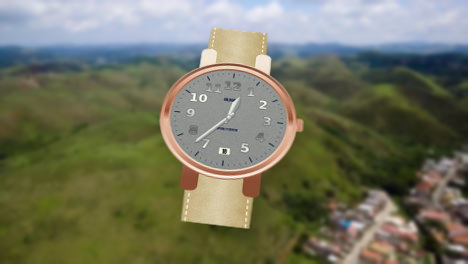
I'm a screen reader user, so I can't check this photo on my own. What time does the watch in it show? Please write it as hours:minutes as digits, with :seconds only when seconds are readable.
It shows 12:37
